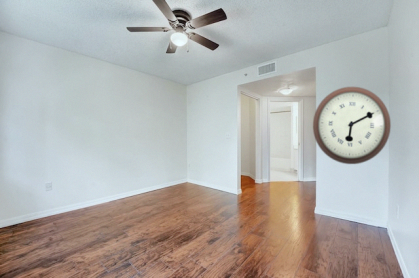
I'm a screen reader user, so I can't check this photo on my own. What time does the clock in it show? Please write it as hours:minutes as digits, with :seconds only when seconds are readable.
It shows 6:10
